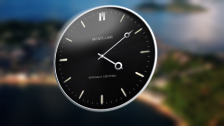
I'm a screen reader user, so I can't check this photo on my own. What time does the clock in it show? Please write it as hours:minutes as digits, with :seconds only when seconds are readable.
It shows 4:09
